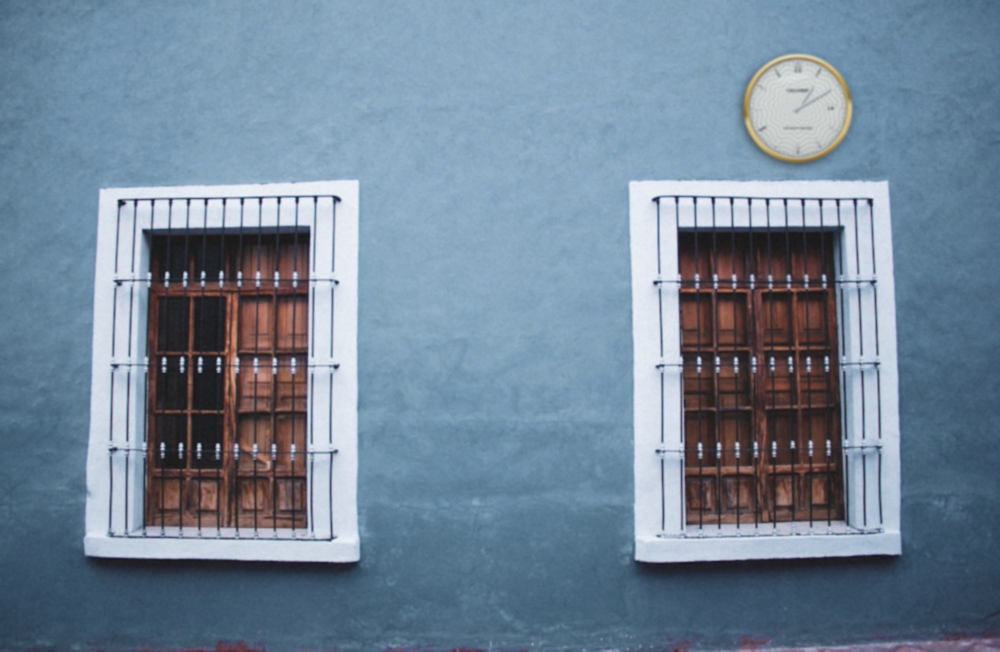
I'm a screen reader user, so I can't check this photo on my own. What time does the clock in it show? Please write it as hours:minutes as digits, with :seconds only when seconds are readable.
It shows 1:10
